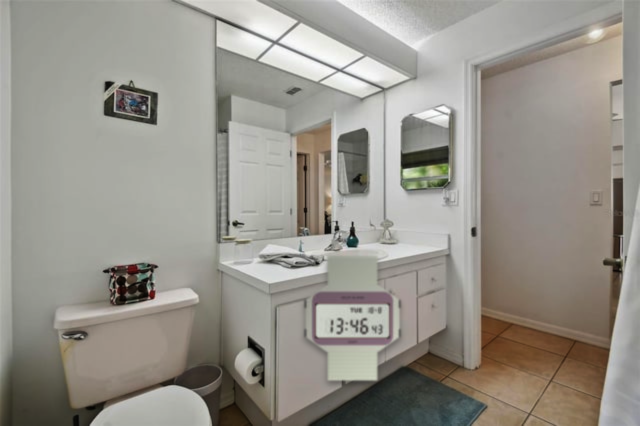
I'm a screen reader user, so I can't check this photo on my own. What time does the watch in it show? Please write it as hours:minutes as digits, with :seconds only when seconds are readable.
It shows 13:46
